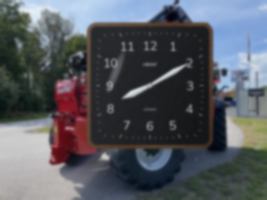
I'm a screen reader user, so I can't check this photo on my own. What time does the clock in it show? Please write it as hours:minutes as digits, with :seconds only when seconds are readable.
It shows 8:10
